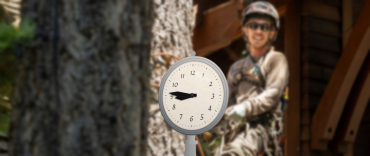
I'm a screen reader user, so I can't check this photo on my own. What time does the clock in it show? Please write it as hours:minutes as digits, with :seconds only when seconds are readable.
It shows 8:46
